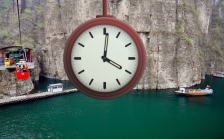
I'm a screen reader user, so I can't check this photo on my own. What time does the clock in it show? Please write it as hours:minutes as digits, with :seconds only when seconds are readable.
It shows 4:01
